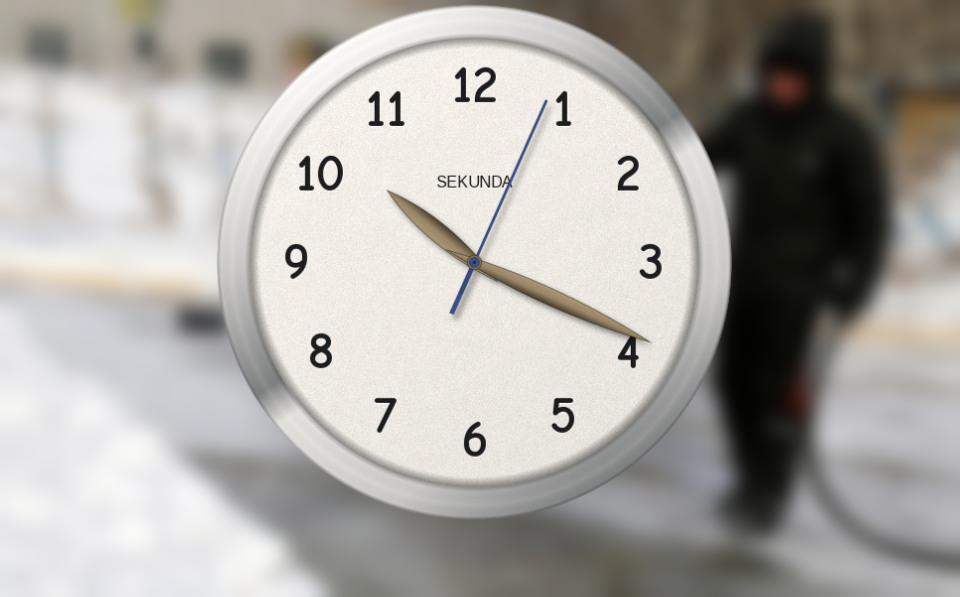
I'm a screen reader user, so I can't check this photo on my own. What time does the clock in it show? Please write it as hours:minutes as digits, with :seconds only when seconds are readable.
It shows 10:19:04
